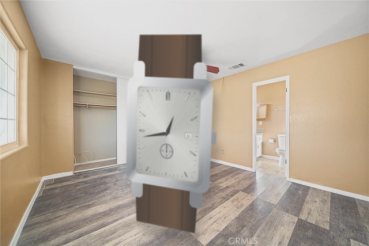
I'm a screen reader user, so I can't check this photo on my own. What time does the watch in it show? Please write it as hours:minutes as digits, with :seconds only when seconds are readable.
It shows 12:43
